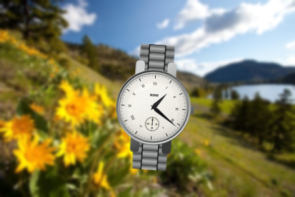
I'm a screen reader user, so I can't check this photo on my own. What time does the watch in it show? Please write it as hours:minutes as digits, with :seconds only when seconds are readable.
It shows 1:21
